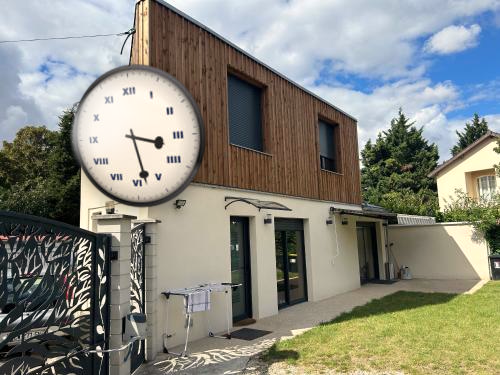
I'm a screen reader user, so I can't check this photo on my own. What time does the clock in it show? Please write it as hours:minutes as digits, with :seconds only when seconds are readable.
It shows 3:28
